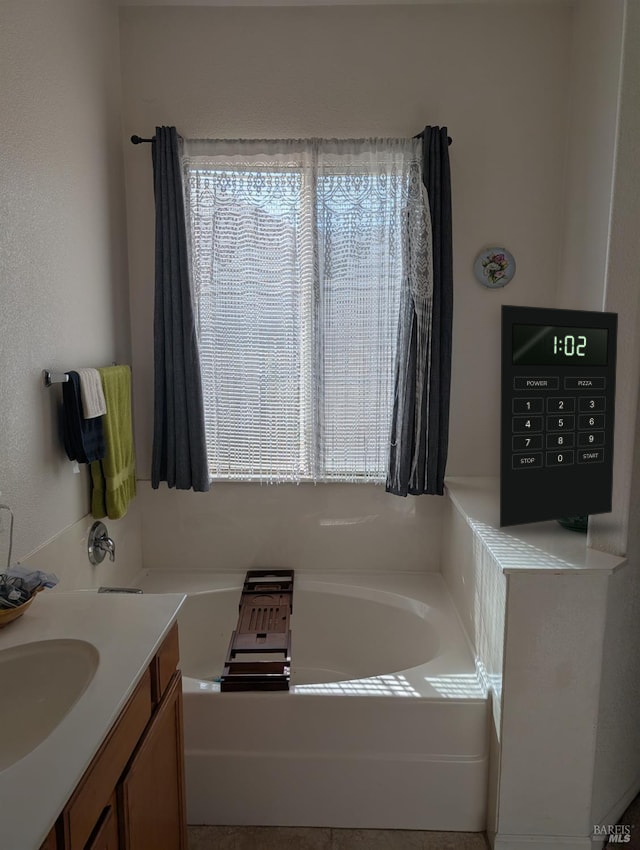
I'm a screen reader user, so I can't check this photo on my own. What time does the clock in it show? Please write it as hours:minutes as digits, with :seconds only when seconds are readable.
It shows 1:02
